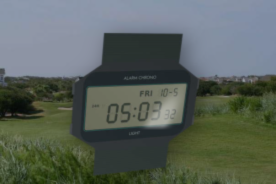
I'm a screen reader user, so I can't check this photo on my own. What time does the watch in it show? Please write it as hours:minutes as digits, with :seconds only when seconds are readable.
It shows 5:03:32
